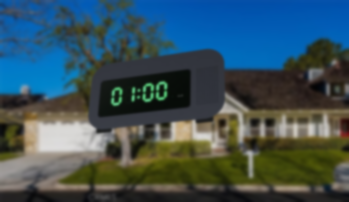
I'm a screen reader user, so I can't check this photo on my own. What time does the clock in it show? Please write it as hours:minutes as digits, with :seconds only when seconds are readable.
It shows 1:00
